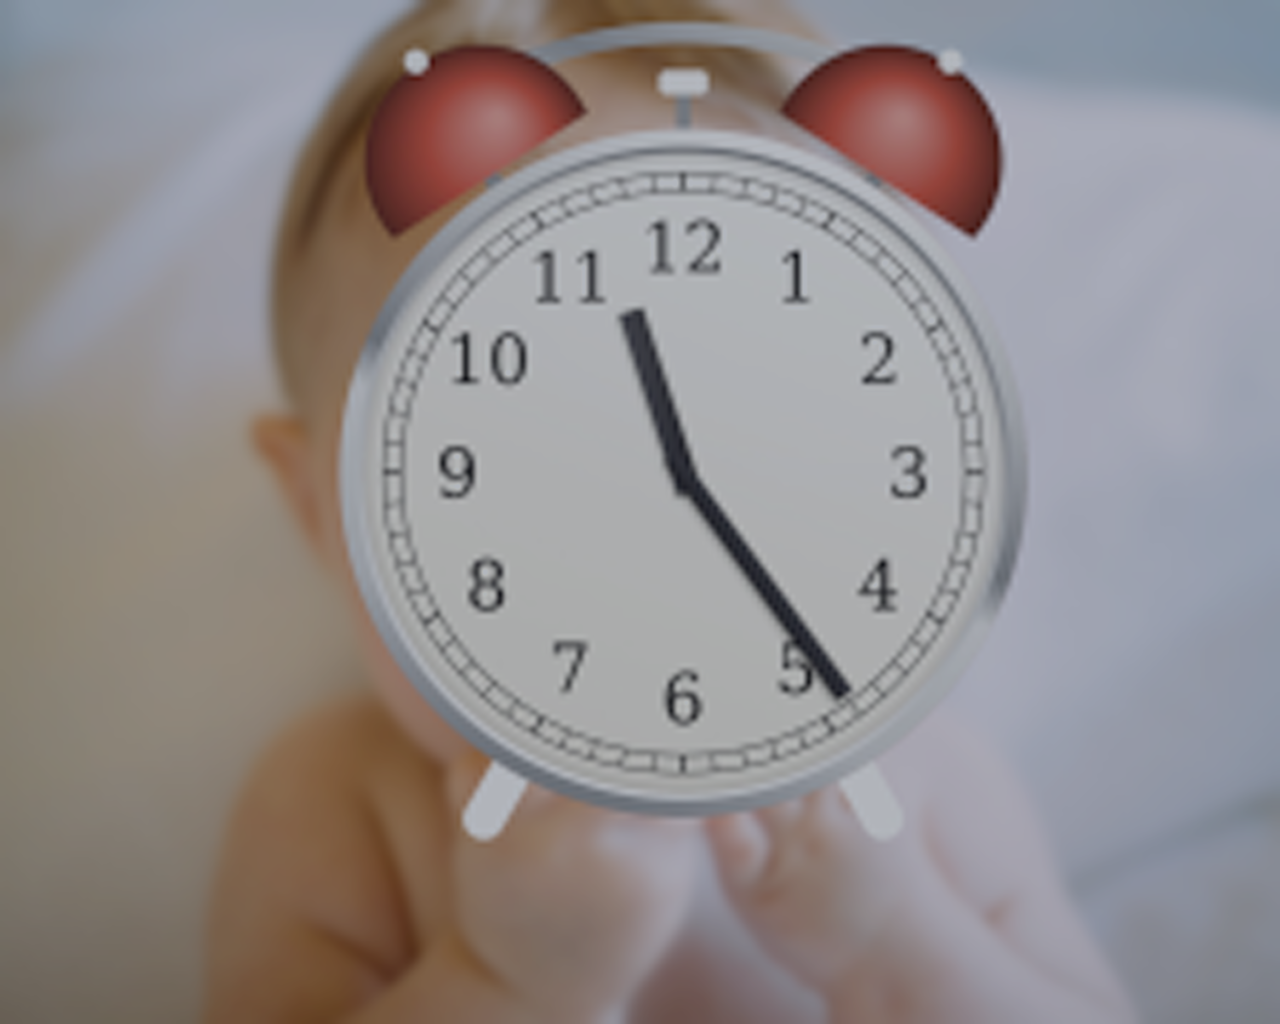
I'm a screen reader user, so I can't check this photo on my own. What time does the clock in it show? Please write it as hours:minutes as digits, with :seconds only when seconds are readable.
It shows 11:24
